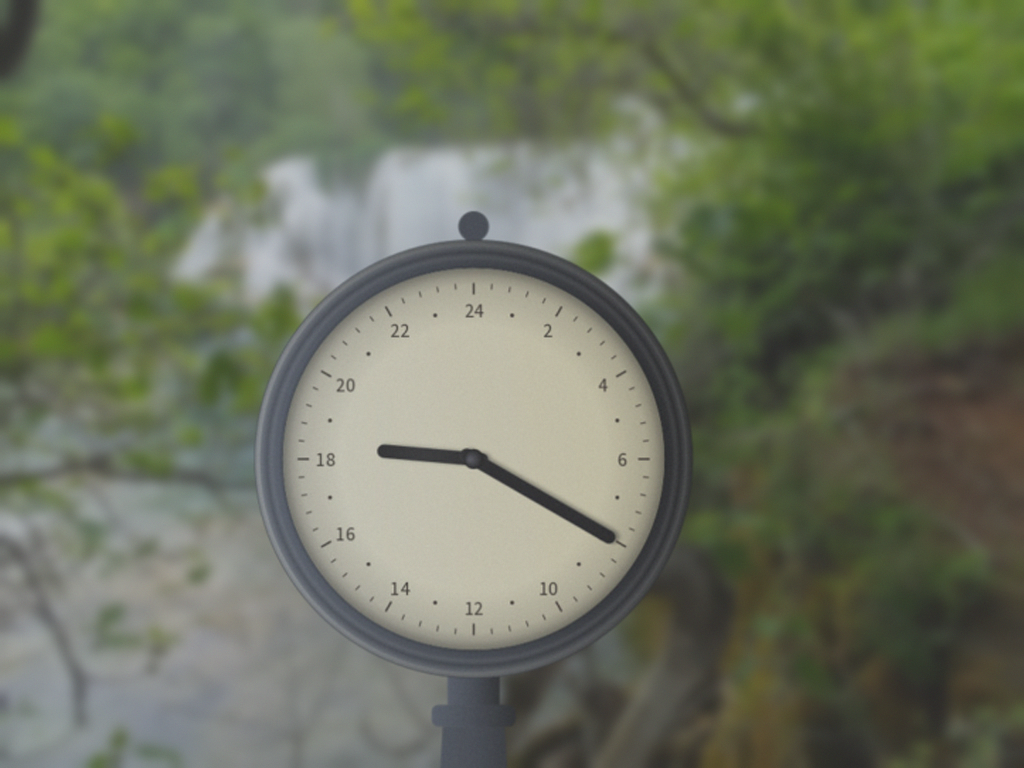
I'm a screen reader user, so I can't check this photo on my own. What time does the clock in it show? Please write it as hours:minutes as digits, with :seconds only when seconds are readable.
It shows 18:20
